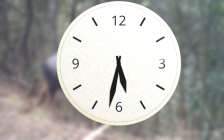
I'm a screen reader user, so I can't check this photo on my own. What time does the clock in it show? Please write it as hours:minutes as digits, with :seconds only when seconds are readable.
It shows 5:32
